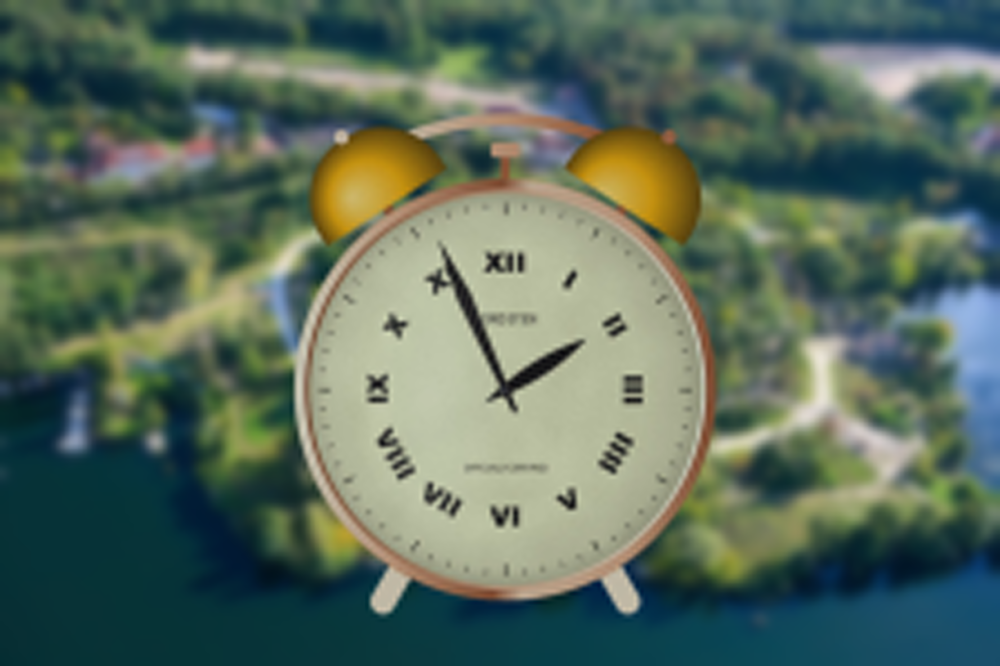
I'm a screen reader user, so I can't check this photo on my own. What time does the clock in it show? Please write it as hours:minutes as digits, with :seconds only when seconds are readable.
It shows 1:56
